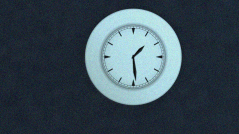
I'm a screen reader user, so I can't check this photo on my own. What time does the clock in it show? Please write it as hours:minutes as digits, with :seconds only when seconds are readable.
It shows 1:29
